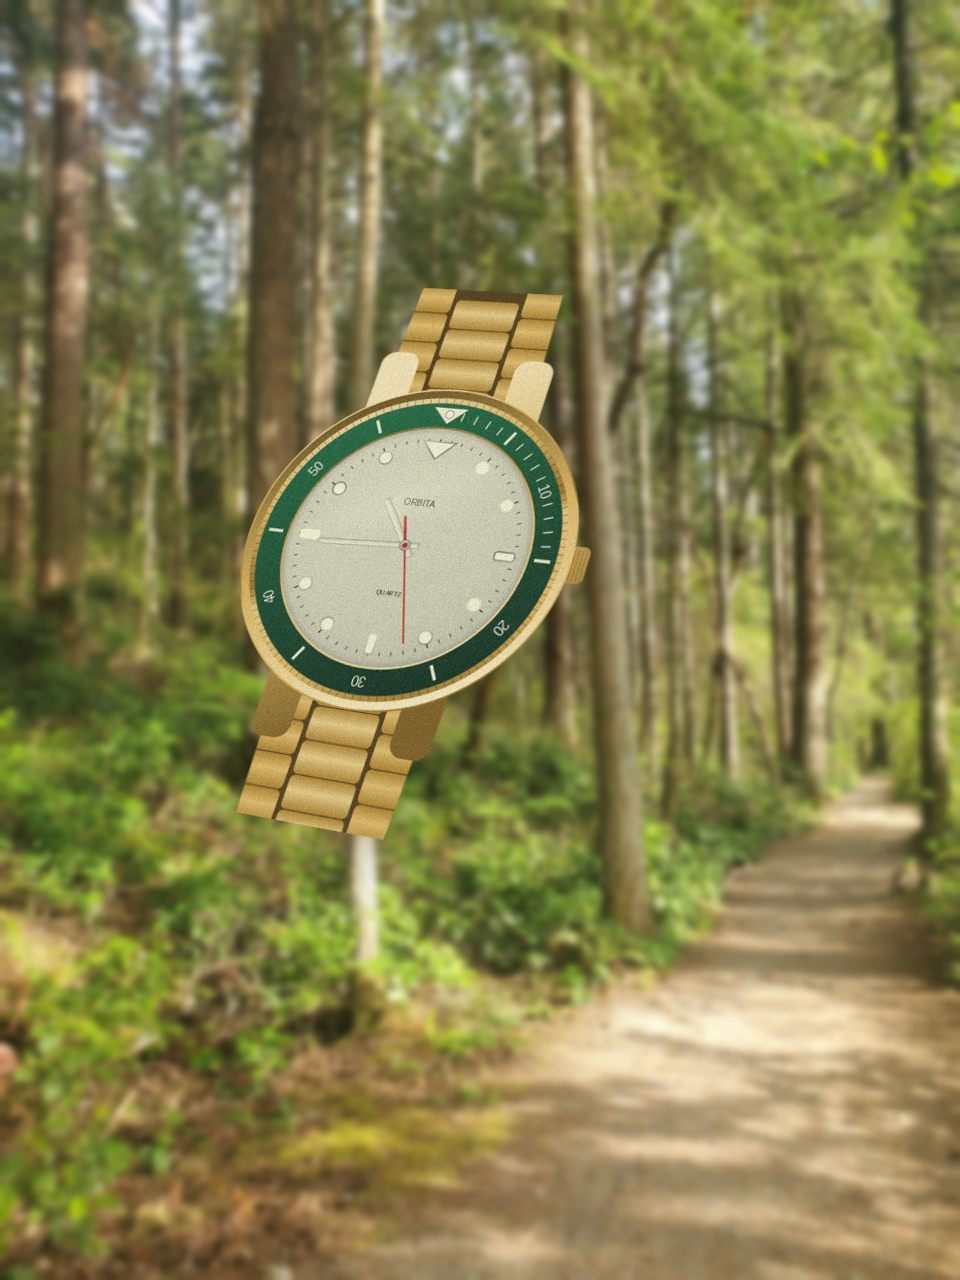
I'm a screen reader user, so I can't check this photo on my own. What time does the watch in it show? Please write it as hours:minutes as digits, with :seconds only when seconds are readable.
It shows 10:44:27
